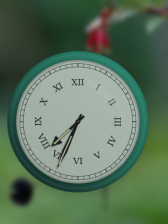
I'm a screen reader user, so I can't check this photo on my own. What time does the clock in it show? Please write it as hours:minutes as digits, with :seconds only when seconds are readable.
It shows 7:34
